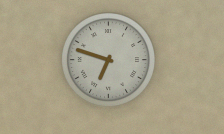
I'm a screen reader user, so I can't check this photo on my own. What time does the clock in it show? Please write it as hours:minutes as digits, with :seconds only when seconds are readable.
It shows 6:48
